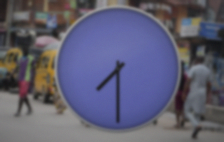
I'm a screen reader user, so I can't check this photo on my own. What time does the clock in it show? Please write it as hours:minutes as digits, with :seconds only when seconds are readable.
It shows 7:30
